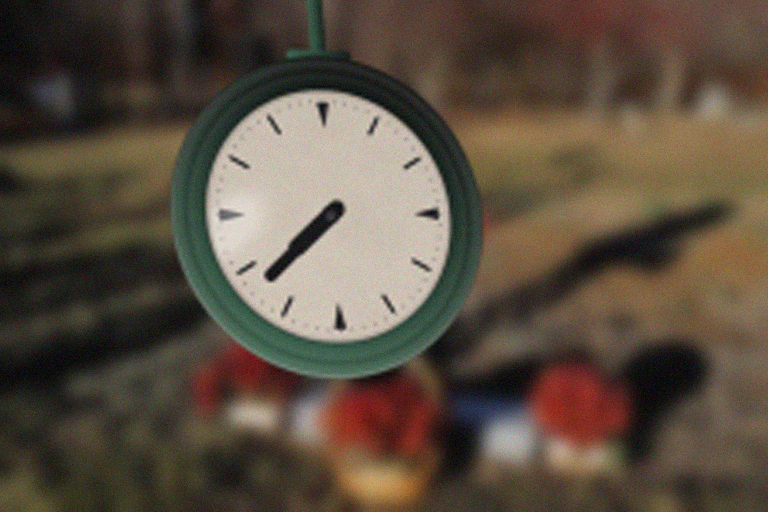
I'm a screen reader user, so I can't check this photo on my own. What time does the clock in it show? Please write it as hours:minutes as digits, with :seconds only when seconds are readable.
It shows 7:38
